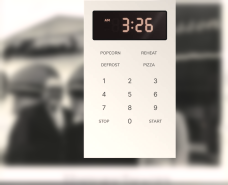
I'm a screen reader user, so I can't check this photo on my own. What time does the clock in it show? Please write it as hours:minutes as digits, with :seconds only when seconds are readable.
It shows 3:26
